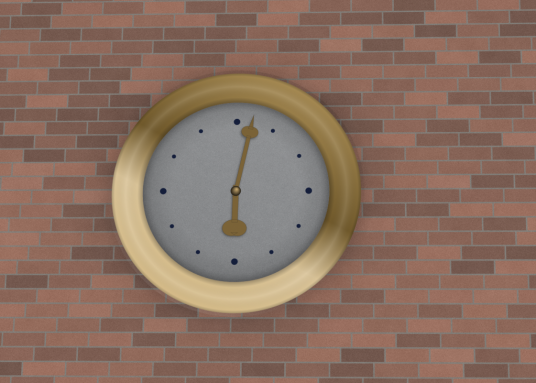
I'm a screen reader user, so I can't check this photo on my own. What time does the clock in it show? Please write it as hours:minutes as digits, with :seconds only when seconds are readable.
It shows 6:02
